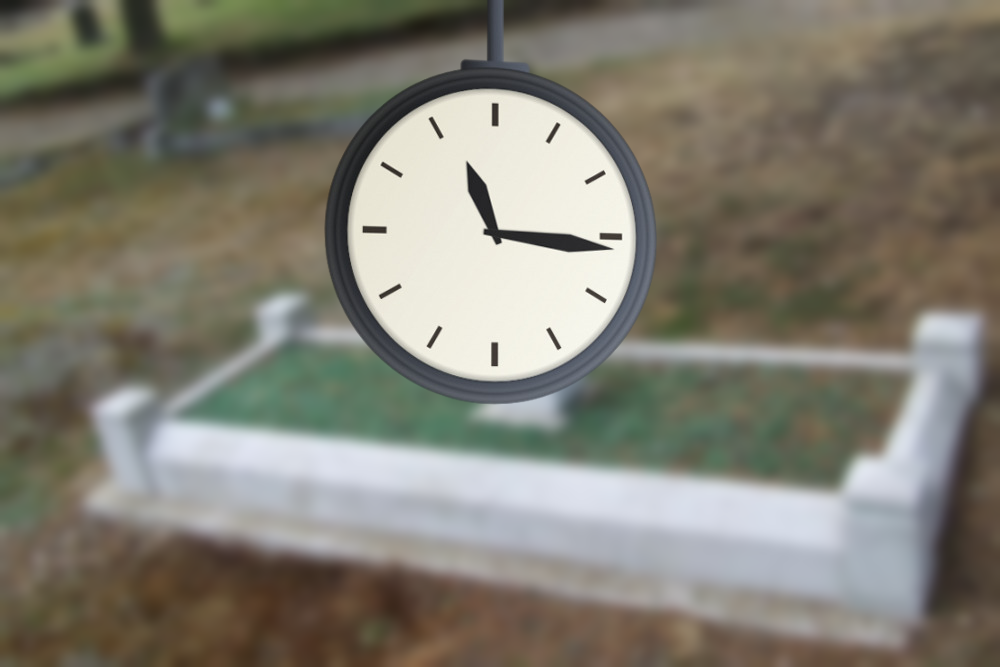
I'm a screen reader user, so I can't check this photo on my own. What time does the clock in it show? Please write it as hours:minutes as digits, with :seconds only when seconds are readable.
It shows 11:16
